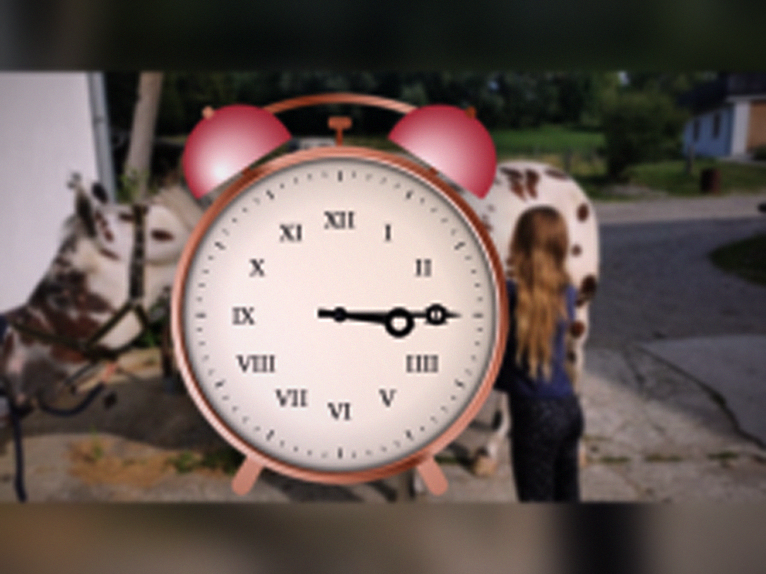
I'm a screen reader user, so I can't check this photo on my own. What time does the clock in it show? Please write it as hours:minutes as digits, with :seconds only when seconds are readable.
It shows 3:15
